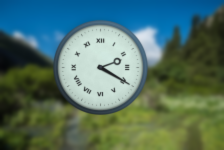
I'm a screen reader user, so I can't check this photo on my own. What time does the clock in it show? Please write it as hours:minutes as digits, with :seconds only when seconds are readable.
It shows 2:20
